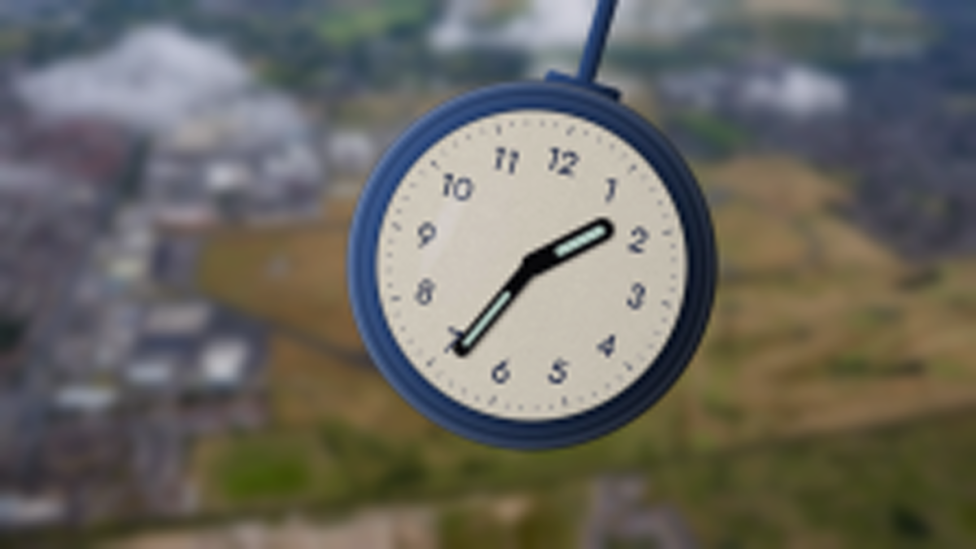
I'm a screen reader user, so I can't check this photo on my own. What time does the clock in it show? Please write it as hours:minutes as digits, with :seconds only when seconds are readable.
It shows 1:34
